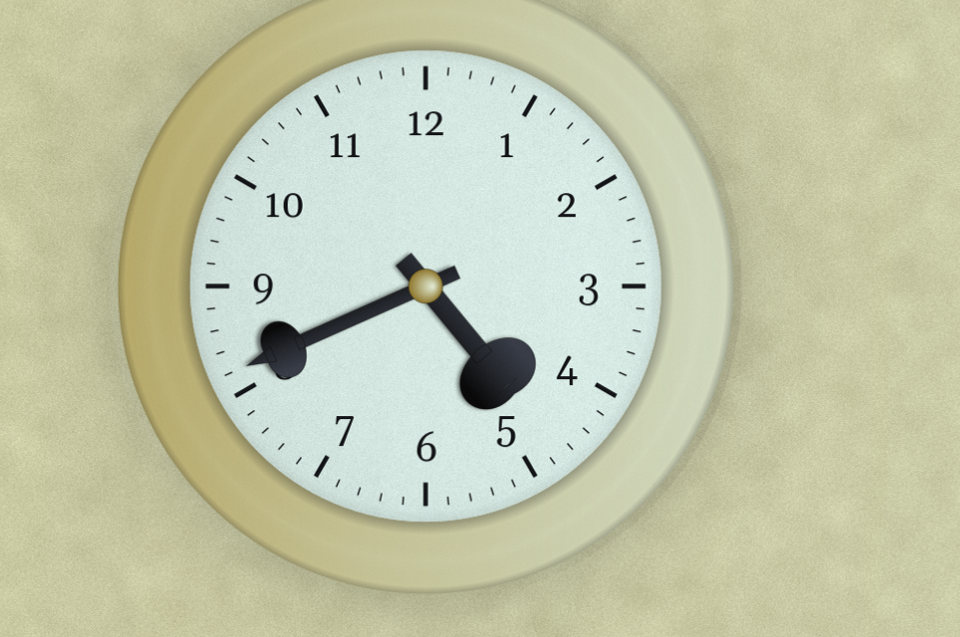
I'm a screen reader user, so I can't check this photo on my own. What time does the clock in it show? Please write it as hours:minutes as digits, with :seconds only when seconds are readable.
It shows 4:41
